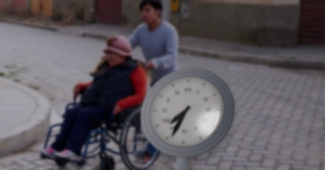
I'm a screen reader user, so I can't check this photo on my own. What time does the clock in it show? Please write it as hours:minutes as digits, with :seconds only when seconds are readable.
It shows 7:34
